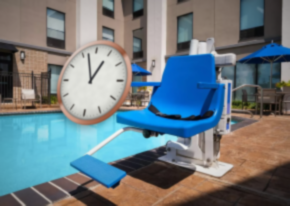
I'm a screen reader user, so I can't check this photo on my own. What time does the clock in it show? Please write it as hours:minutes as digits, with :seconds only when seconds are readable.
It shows 12:57
